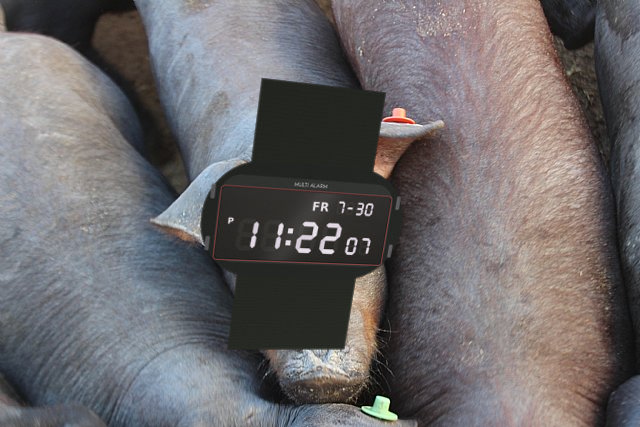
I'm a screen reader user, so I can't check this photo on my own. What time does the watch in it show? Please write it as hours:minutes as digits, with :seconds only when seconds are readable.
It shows 11:22:07
